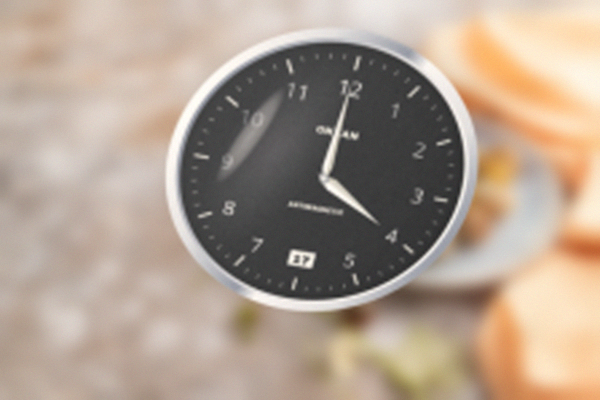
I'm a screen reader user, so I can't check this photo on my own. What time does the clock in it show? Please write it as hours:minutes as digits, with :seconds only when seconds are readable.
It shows 4:00
